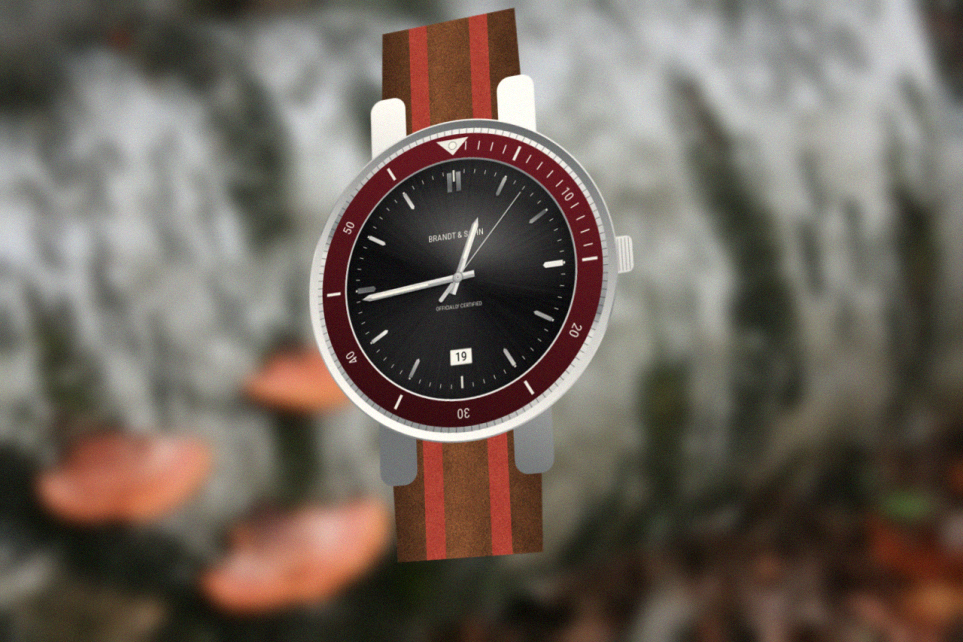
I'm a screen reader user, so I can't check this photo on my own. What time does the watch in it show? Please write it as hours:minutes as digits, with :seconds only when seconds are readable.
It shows 12:44:07
